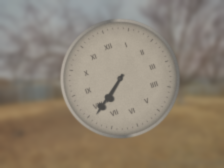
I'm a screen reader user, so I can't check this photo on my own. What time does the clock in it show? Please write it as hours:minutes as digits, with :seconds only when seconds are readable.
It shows 7:39
